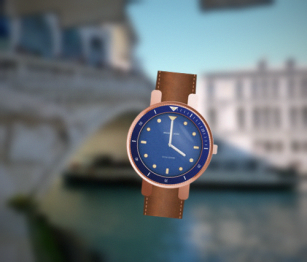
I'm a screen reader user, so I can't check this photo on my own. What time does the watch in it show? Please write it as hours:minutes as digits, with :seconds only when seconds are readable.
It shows 4:00
